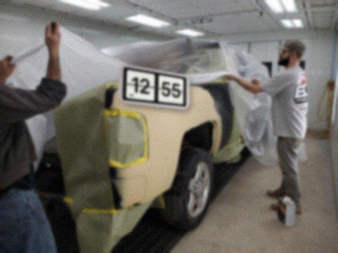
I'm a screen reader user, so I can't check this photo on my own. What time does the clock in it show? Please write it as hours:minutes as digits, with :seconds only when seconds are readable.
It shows 12:55
